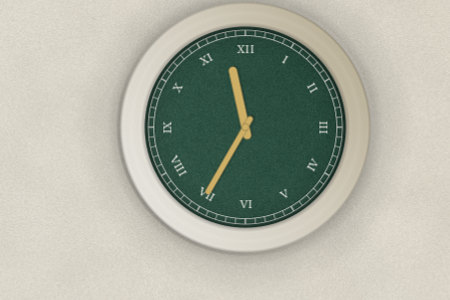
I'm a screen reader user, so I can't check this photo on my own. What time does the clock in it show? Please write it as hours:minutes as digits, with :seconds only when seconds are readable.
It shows 11:35
